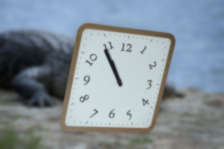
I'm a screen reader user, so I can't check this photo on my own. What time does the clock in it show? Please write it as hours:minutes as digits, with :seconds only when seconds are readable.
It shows 10:54
